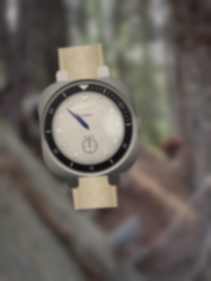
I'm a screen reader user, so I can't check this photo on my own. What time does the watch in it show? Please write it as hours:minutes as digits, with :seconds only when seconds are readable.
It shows 10:53
